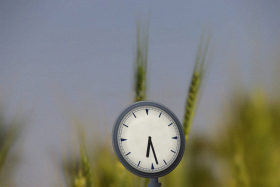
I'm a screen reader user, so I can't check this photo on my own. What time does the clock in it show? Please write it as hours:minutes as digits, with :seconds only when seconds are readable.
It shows 6:28
